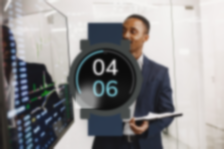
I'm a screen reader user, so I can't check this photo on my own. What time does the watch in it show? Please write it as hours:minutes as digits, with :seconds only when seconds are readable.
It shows 4:06
